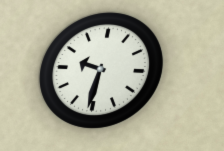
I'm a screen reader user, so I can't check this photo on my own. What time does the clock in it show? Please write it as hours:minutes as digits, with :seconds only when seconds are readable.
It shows 9:31
